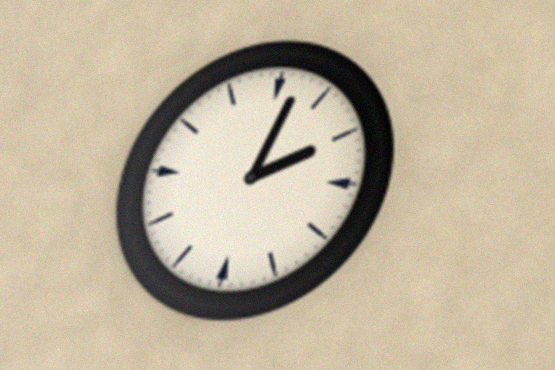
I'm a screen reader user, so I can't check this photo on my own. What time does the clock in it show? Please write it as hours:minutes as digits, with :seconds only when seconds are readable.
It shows 2:02
